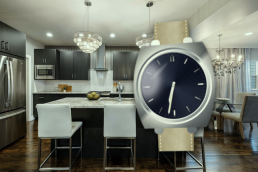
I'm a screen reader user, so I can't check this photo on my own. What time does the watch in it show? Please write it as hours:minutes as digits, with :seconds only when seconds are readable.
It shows 6:32
